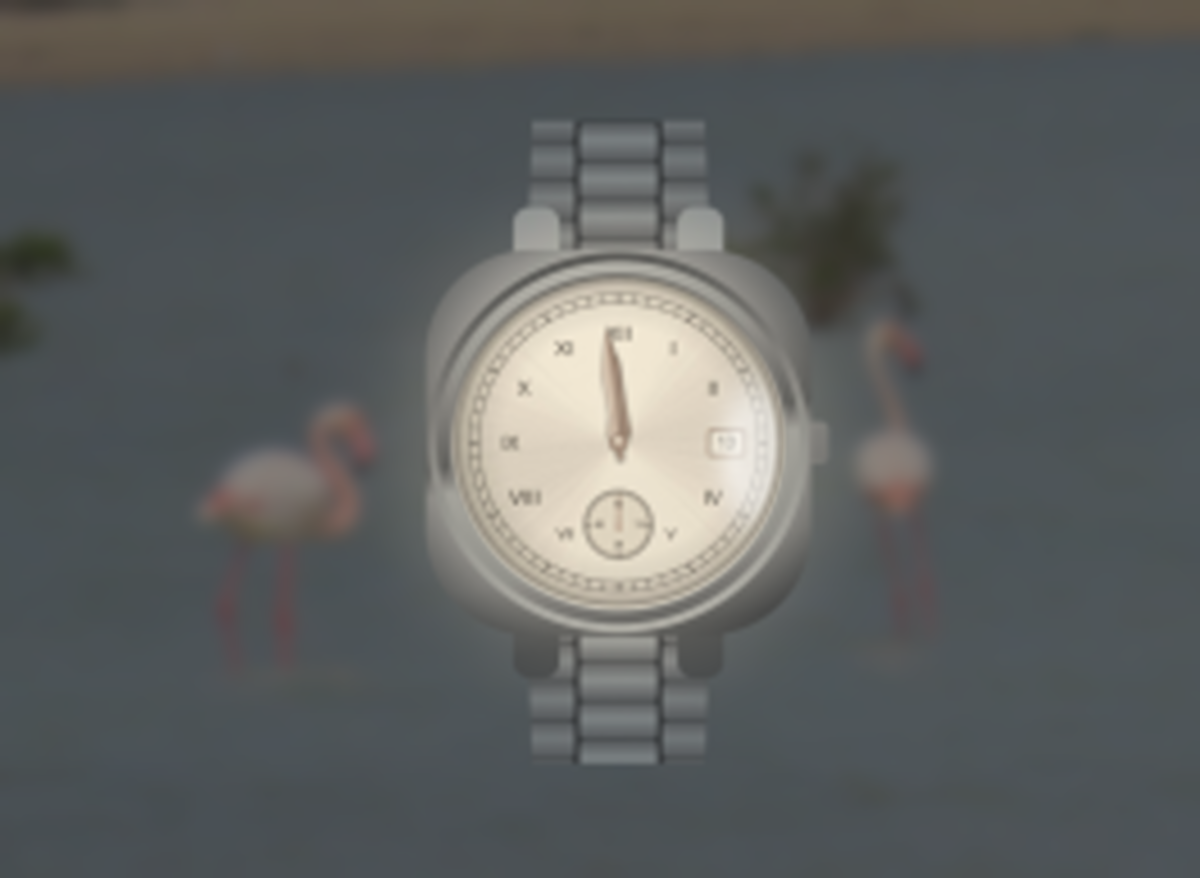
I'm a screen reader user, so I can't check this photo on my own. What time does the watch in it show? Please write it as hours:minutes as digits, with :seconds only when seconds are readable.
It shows 11:59
